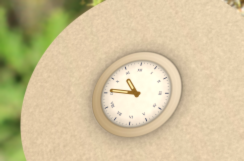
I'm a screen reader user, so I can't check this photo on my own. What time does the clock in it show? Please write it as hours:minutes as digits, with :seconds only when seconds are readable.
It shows 10:46
